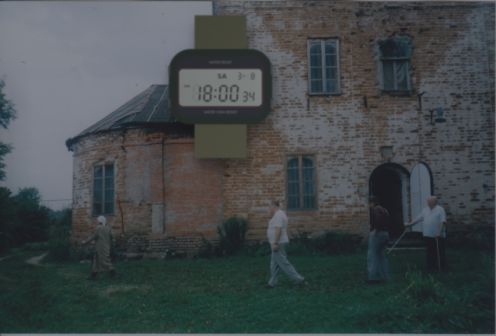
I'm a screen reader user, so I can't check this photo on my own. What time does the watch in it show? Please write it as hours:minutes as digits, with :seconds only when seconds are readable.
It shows 18:00:34
